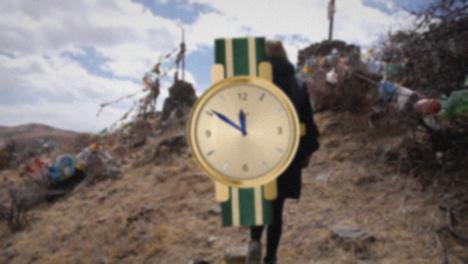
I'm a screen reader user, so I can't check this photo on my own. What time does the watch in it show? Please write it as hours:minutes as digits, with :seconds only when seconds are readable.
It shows 11:51
